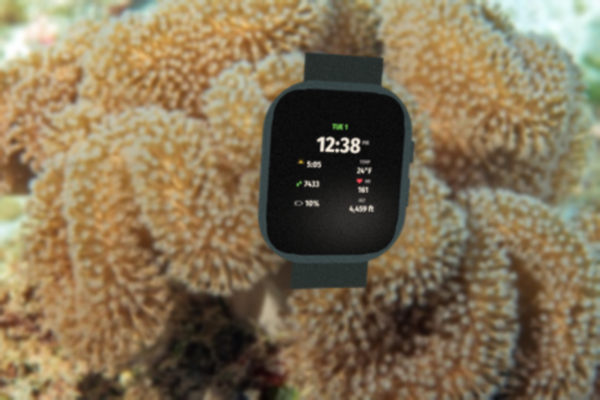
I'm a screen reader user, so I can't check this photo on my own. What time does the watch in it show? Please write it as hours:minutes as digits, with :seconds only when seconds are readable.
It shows 12:38
